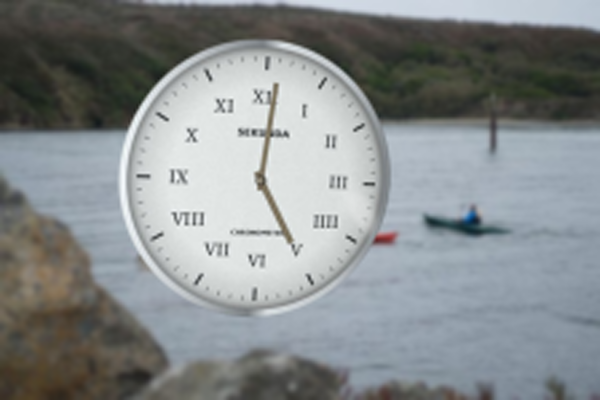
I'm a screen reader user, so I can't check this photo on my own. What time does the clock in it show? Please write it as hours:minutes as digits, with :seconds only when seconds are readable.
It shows 5:01
